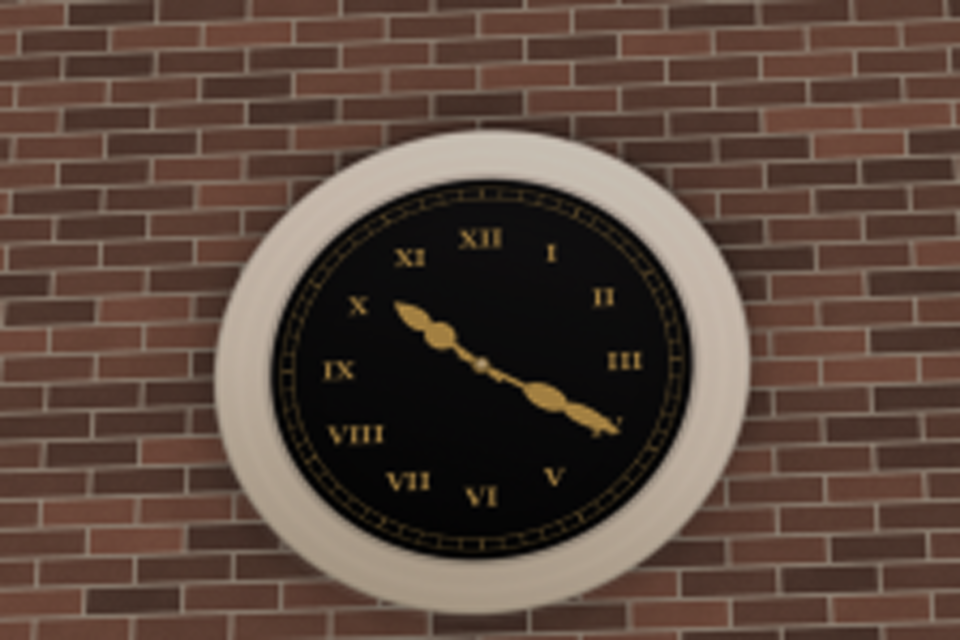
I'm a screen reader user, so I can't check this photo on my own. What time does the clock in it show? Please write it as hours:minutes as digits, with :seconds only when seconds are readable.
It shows 10:20
